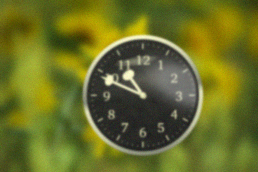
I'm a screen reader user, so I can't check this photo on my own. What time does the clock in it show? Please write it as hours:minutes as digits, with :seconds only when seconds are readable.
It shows 10:49
